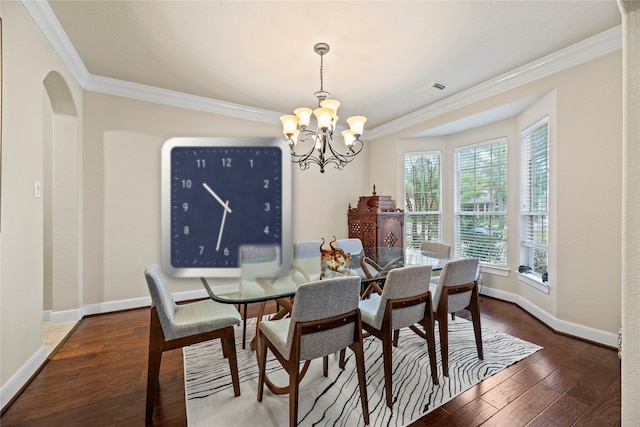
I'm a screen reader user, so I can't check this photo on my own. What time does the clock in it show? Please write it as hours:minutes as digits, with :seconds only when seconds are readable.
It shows 10:32
